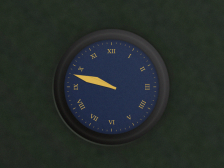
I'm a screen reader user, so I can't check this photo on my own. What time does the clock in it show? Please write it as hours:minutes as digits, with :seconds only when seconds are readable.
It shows 9:48
